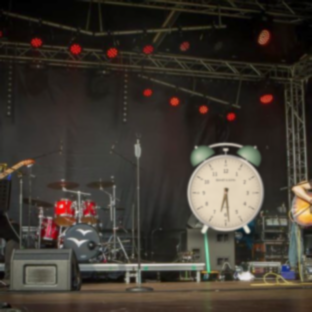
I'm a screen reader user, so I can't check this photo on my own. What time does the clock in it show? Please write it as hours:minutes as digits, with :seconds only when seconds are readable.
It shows 6:29
